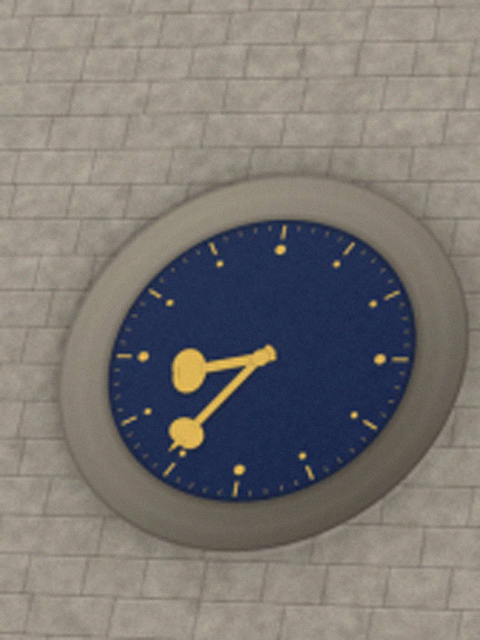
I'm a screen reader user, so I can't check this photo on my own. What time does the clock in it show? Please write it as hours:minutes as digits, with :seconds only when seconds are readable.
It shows 8:36
